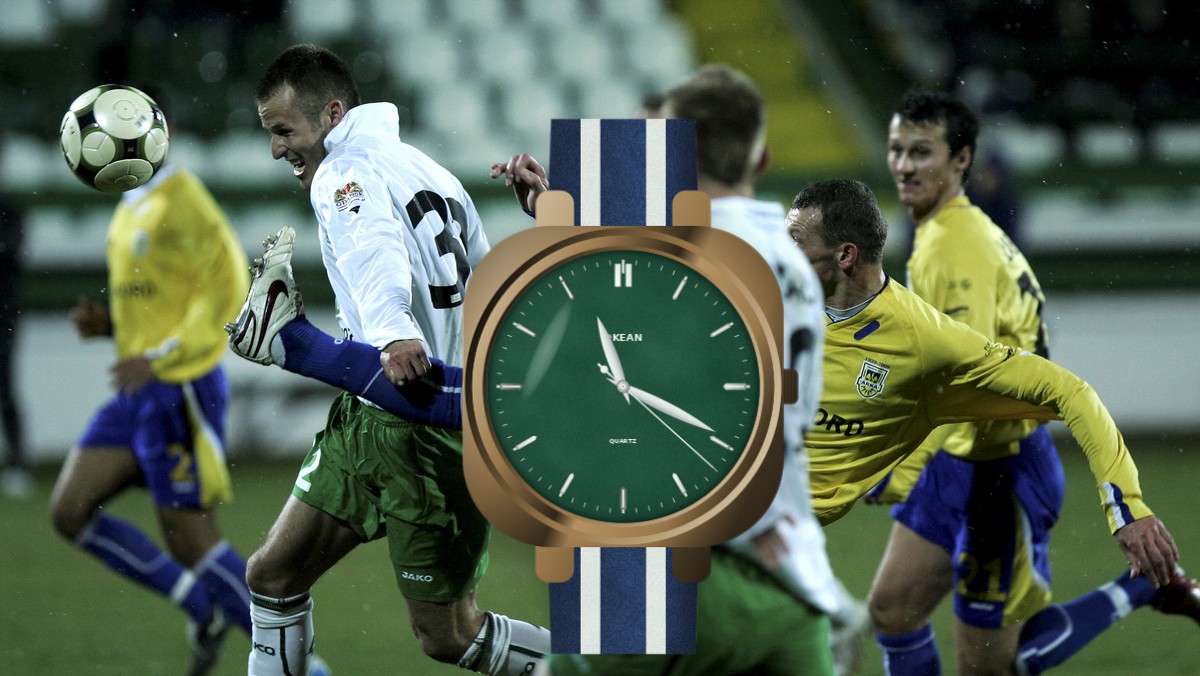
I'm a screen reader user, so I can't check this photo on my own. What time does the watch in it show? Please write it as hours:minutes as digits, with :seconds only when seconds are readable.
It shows 11:19:22
